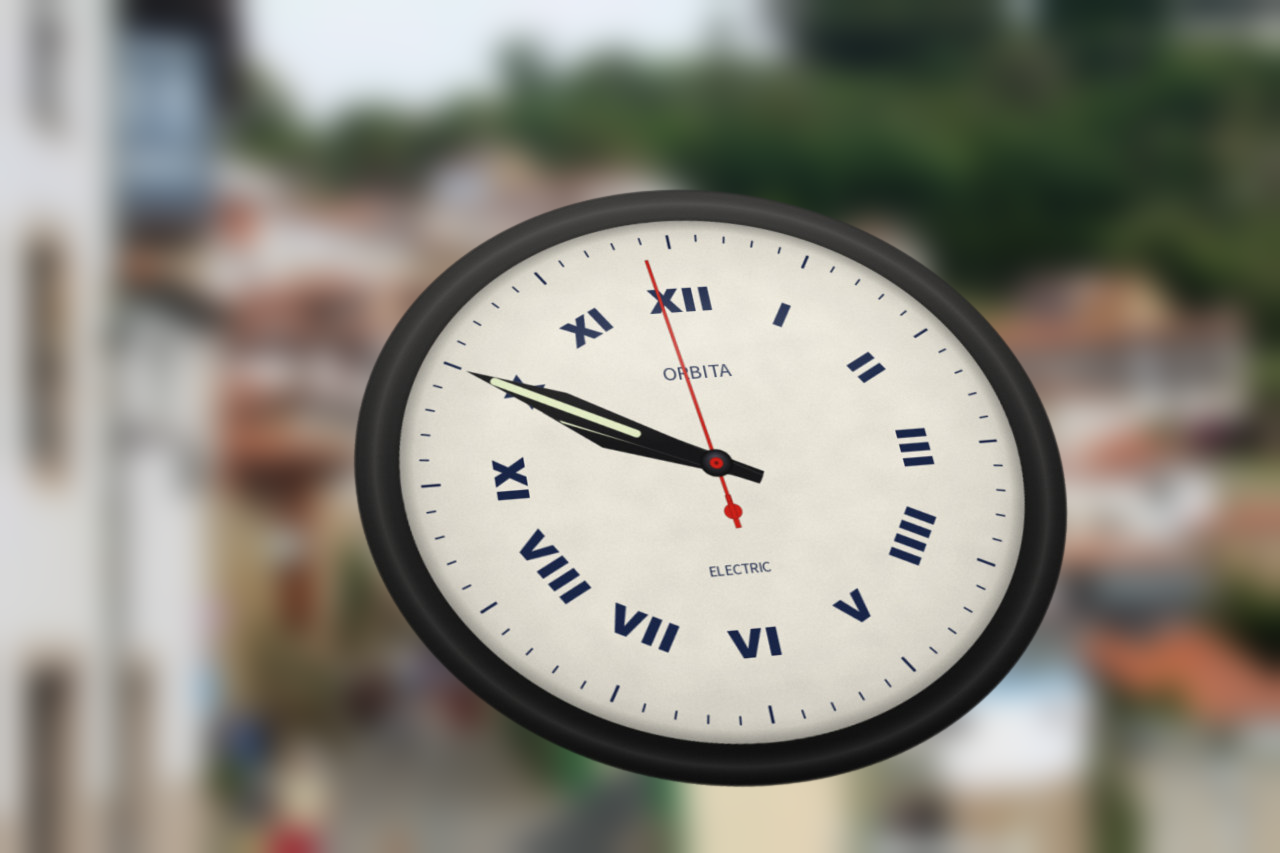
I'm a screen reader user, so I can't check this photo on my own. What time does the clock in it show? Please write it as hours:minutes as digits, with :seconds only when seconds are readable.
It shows 9:49:59
